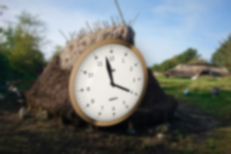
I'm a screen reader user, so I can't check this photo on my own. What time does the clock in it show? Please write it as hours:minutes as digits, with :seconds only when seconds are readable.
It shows 3:58
